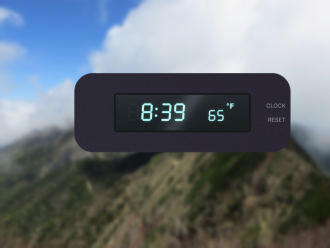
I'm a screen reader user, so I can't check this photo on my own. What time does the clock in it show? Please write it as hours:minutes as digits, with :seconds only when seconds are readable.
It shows 8:39
